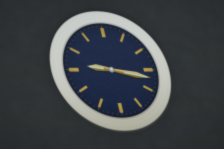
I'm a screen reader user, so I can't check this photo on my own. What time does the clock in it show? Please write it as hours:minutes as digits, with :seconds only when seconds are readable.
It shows 9:17
